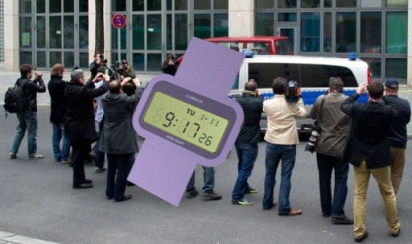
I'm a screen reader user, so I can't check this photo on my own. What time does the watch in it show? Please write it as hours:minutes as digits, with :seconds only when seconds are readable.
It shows 9:17:26
